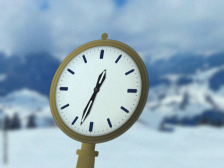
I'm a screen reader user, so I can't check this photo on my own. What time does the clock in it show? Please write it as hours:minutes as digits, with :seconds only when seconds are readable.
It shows 12:33
